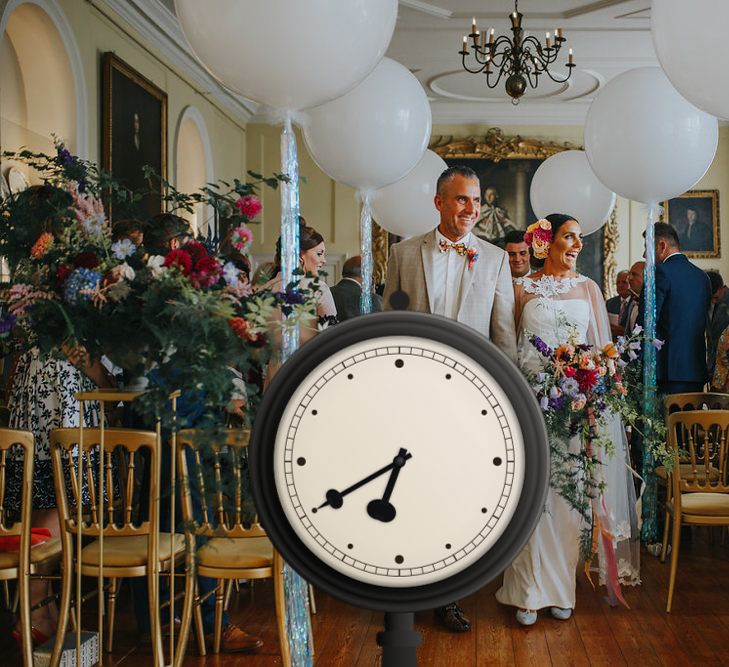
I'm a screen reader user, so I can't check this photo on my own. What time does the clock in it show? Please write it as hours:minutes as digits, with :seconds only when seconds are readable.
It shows 6:40
